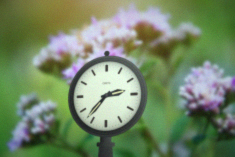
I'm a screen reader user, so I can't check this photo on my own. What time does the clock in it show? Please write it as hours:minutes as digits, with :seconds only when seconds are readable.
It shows 2:37
